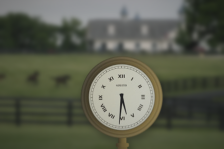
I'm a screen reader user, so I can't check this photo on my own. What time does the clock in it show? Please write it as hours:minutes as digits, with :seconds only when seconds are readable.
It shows 5:31
